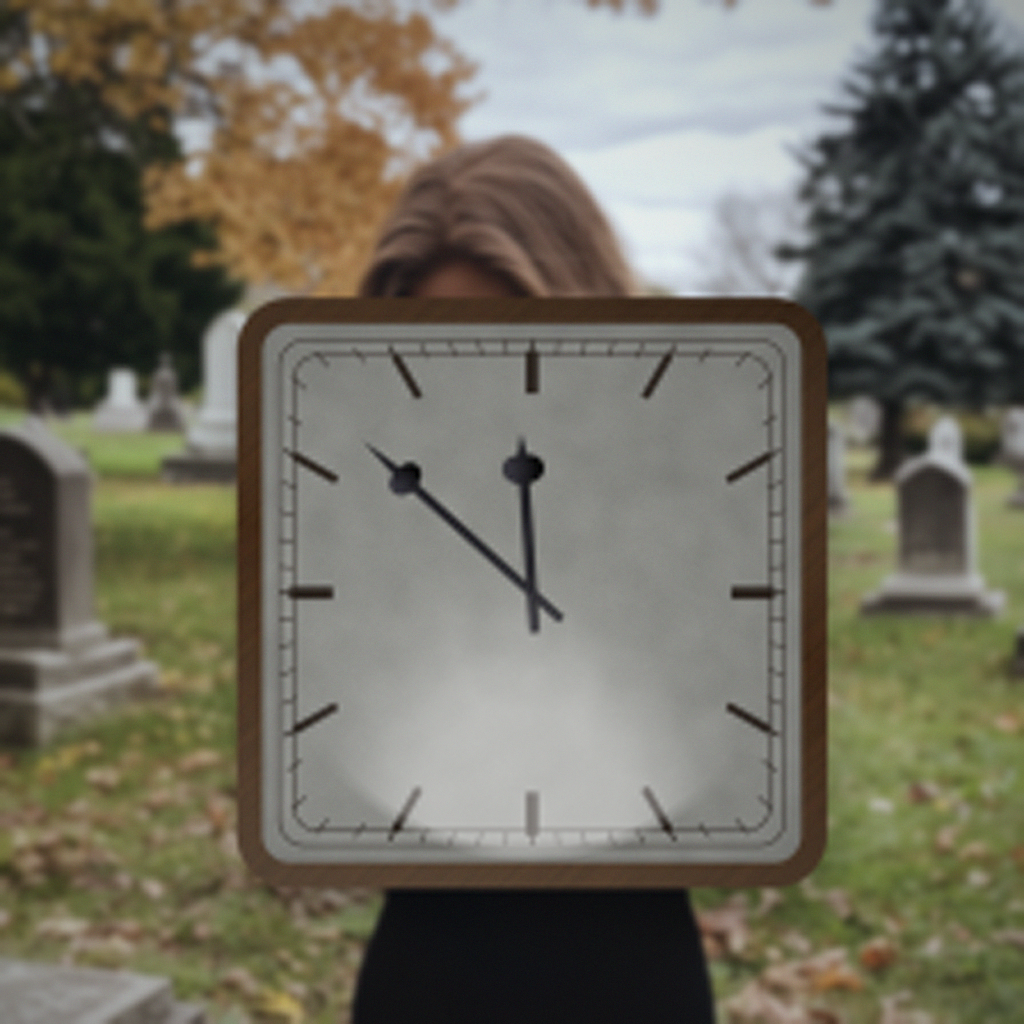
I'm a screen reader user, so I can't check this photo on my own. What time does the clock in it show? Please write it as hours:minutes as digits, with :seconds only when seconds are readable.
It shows 11:52
